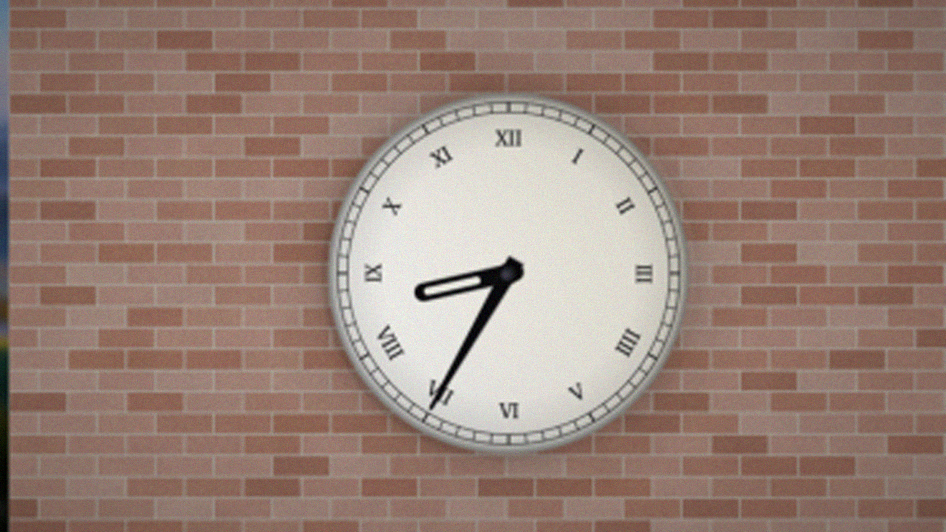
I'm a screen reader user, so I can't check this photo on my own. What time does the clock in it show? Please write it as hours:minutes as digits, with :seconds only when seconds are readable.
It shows 8:35
